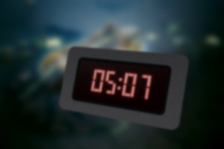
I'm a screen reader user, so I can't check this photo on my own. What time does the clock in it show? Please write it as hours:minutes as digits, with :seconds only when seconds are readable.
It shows 5:07
